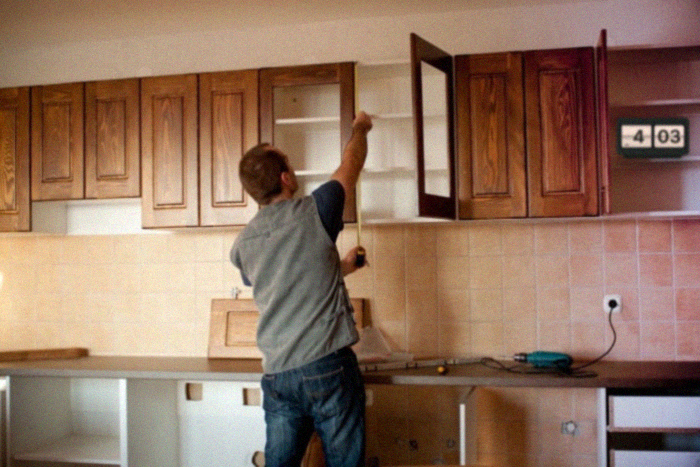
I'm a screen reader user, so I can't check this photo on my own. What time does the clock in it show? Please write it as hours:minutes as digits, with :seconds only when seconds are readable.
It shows 4:03
